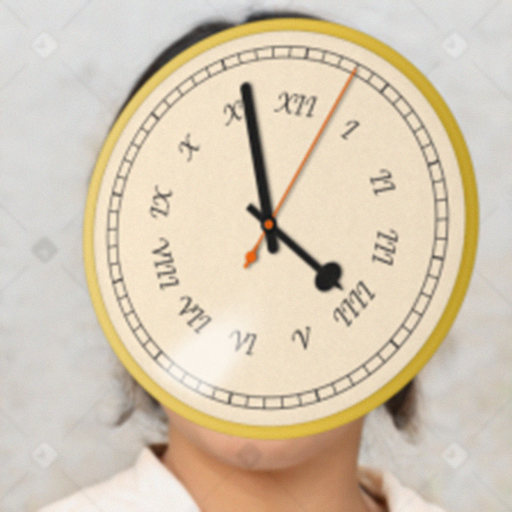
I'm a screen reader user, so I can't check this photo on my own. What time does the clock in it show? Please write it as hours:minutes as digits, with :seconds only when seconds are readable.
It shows 3:56:03
